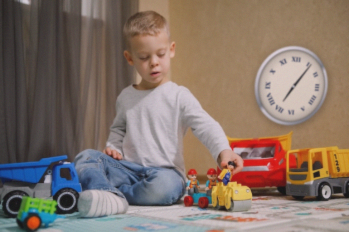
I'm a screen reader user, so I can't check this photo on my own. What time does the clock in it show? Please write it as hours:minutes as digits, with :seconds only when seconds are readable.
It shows 7:06
